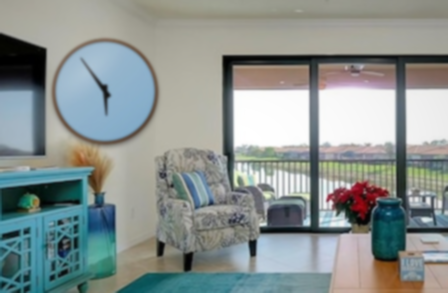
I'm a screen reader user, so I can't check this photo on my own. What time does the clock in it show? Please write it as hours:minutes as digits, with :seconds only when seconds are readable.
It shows 5:54
